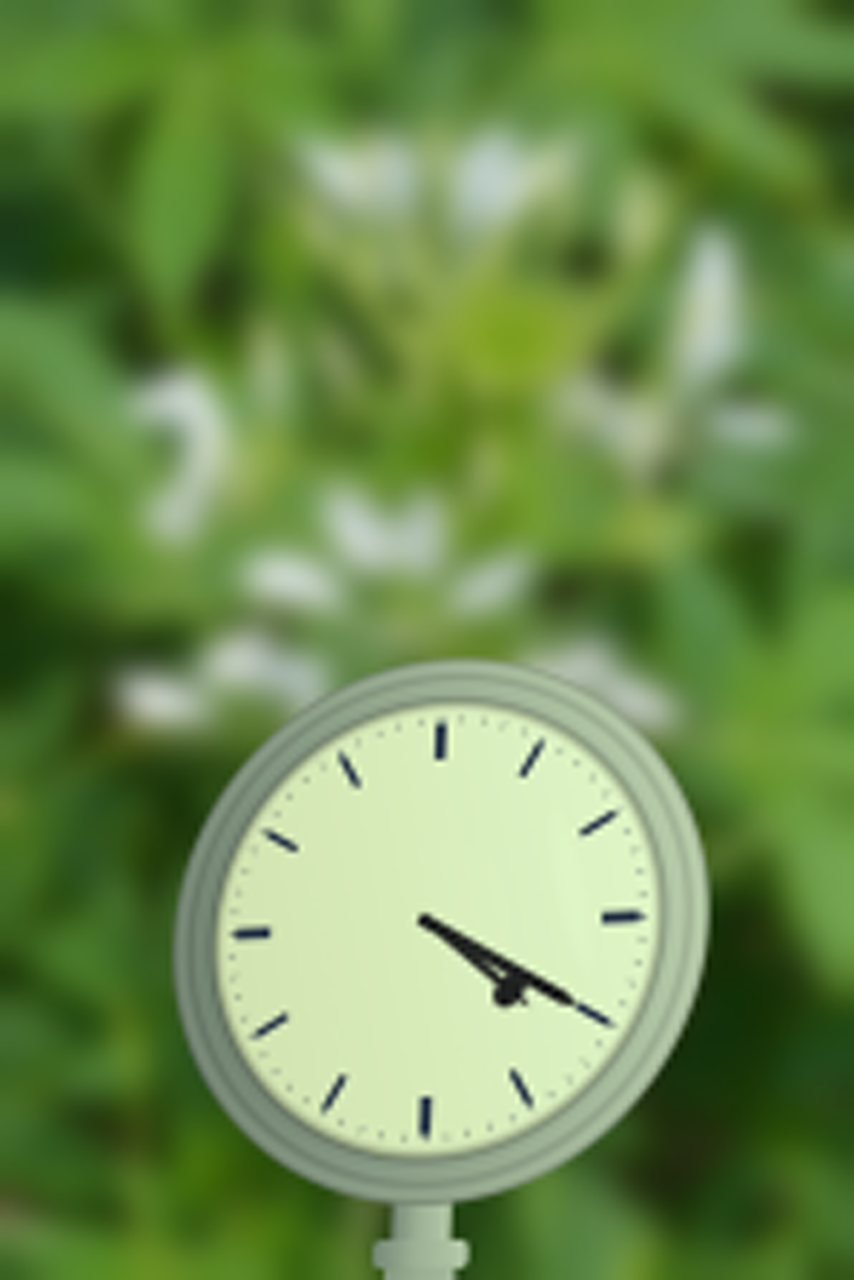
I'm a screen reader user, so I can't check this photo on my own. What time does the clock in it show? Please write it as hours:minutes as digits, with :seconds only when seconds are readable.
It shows 4:20
